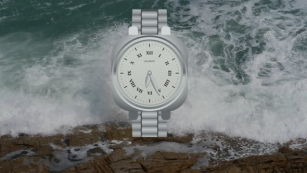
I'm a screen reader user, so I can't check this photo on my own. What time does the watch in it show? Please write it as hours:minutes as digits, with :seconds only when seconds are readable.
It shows 6:26
